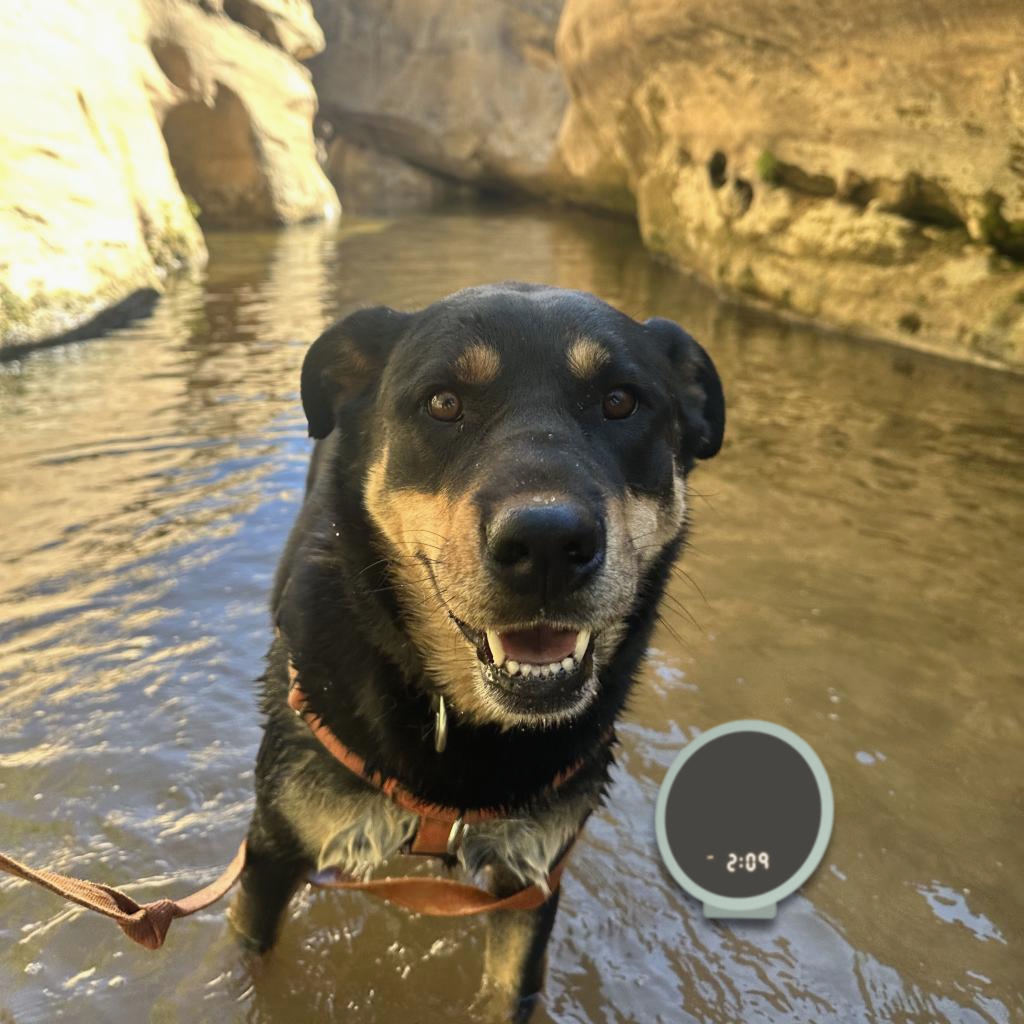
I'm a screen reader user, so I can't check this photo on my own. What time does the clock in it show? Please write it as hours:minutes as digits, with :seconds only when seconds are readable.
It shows 2:09
